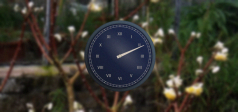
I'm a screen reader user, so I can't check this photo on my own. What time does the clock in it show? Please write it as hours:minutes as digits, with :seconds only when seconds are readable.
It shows 2:11
